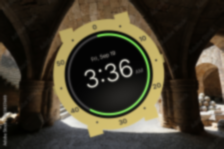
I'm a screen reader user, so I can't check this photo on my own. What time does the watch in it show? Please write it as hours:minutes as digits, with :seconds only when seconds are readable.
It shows 3:36
